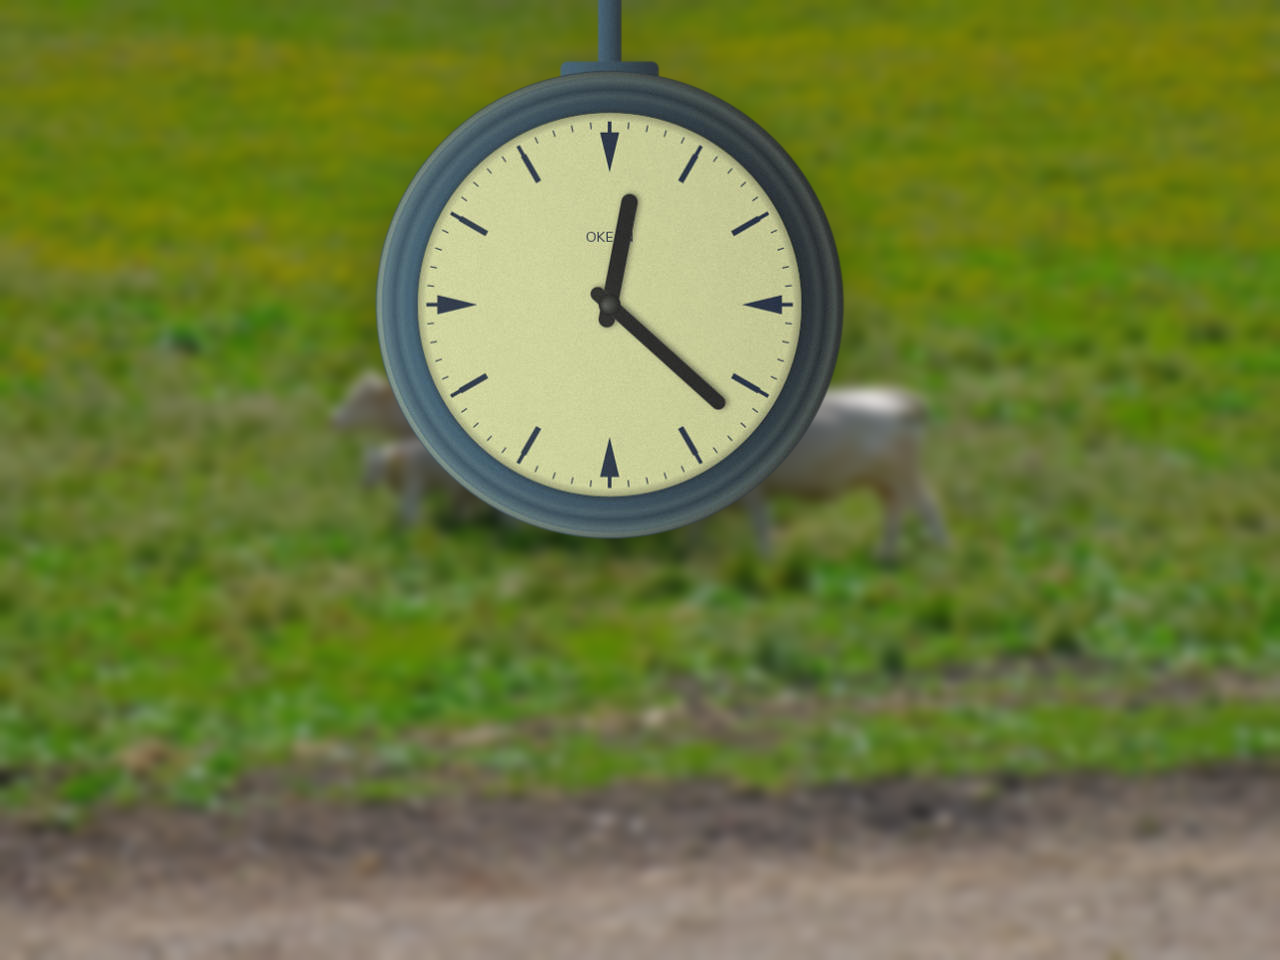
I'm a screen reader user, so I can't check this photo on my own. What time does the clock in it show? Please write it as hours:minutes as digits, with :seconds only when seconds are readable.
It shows 12:22
